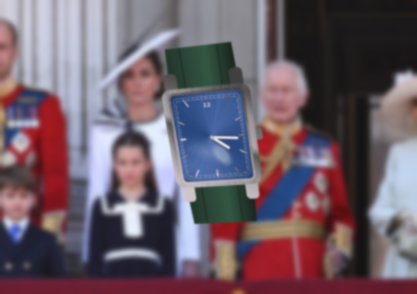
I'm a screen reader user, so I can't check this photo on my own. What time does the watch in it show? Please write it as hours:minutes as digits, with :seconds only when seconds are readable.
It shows 4:16
